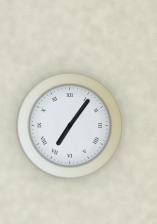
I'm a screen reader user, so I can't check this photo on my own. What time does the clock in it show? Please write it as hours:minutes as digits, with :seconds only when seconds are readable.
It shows 7:06
